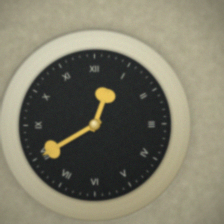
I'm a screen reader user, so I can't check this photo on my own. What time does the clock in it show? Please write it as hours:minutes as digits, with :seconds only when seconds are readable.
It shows 12:40
